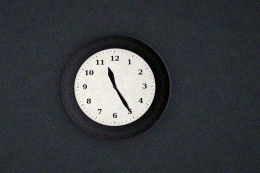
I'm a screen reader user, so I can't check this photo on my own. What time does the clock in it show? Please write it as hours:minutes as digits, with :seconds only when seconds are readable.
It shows 11:25
